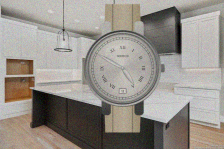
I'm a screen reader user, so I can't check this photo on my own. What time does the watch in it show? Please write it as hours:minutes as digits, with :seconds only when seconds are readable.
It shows 4:50
